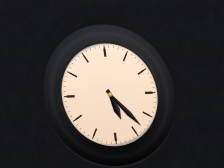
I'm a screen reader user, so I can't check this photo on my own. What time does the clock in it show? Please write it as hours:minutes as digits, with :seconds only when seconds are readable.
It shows 5:23
